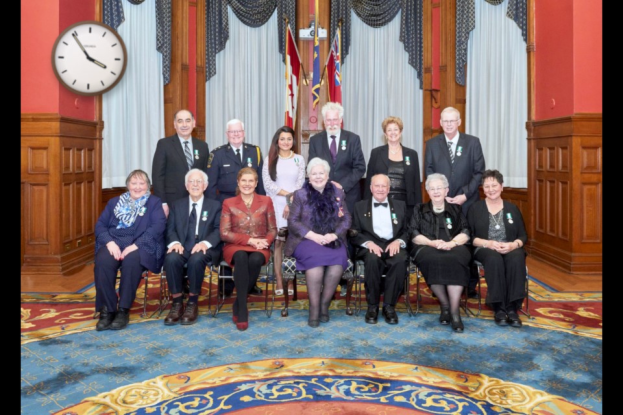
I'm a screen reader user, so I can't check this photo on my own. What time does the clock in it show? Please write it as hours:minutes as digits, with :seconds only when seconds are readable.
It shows 3:54
